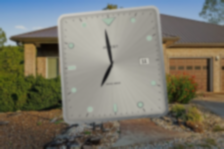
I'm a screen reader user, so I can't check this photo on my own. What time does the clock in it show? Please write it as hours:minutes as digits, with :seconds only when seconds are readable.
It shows 6:59
